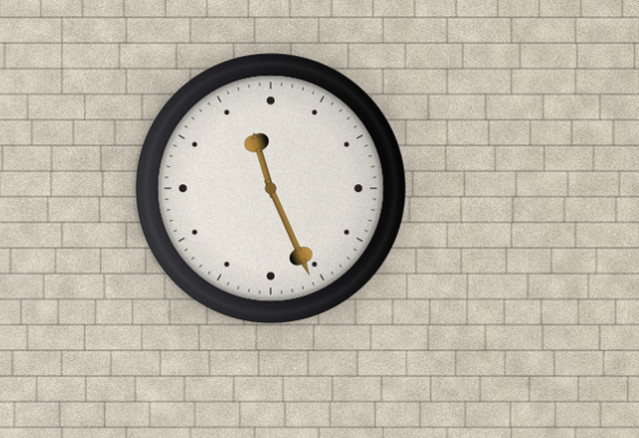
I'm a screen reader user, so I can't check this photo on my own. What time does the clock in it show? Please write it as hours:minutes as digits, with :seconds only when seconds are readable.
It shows 11:26
